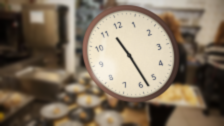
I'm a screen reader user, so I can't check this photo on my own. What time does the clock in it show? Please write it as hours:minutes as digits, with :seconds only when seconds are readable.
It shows 11:28
